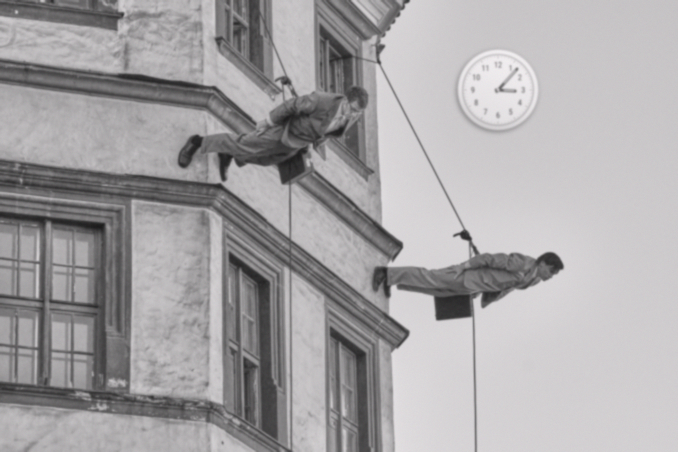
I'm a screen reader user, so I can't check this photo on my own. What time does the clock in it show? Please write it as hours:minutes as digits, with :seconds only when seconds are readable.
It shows 3:07
